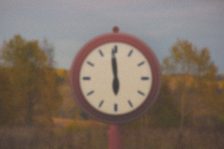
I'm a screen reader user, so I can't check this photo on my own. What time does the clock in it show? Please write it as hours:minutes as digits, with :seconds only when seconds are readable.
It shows 5:59
